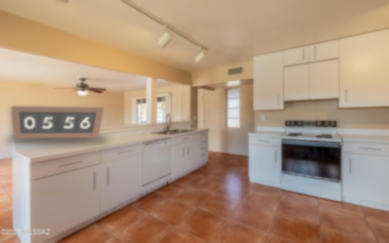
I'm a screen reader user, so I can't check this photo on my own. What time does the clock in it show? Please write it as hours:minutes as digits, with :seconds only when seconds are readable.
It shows 5:56
